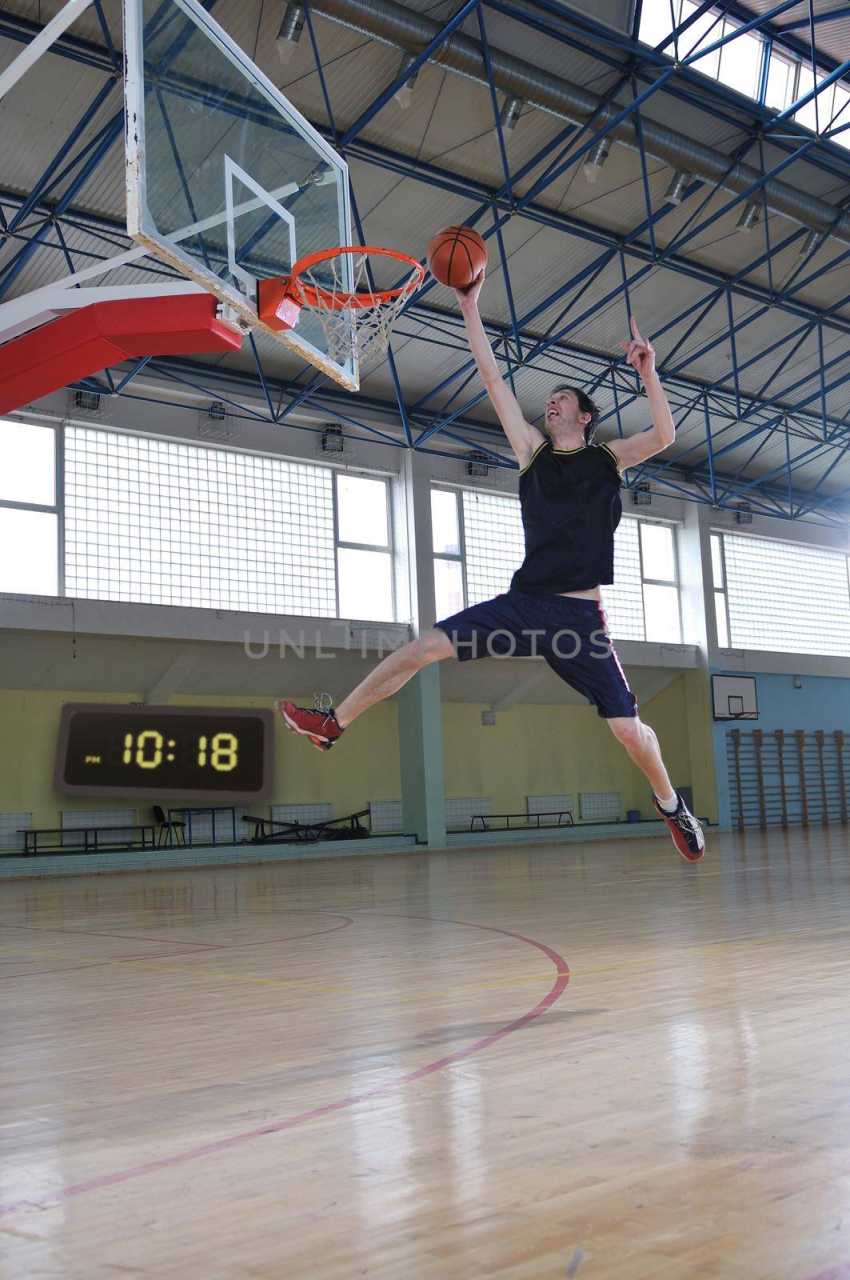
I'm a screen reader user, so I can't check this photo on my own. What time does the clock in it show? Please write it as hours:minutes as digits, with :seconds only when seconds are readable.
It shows 10:18
